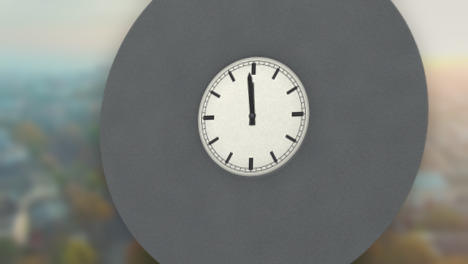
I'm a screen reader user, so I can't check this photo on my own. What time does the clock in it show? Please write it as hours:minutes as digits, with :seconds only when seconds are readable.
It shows 11:59
